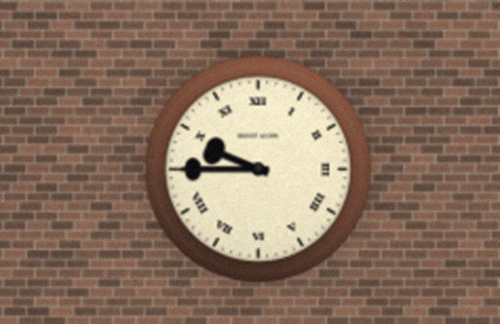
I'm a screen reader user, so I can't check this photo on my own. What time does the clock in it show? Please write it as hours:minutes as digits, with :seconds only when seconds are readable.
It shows 9:45
